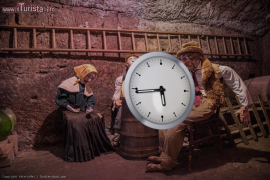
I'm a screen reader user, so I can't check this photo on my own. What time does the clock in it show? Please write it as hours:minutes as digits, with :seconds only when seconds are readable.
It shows 5:44
